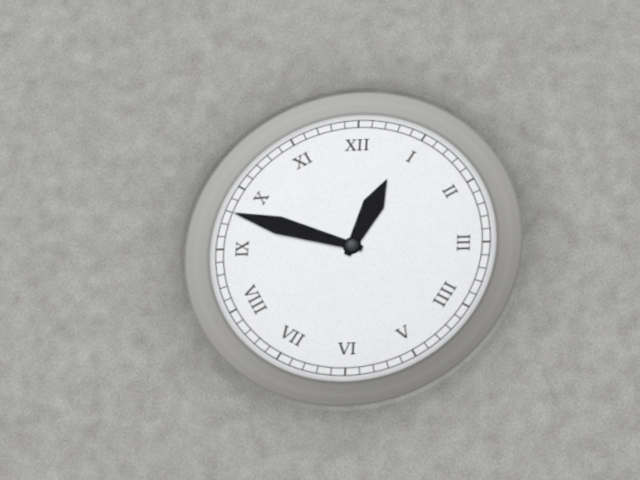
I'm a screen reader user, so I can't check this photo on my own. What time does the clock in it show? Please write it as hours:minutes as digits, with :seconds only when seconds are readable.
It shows 12:48
